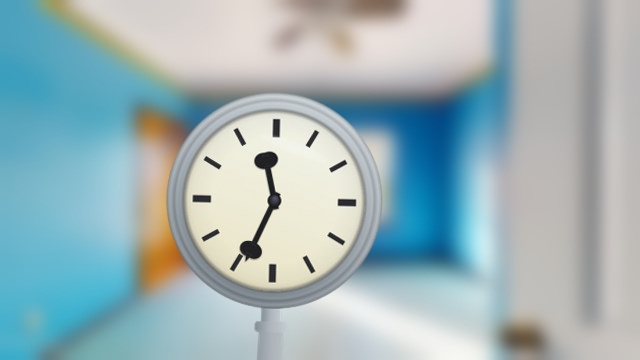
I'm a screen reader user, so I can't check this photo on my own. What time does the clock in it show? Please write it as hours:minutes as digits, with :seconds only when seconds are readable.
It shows 11:34
